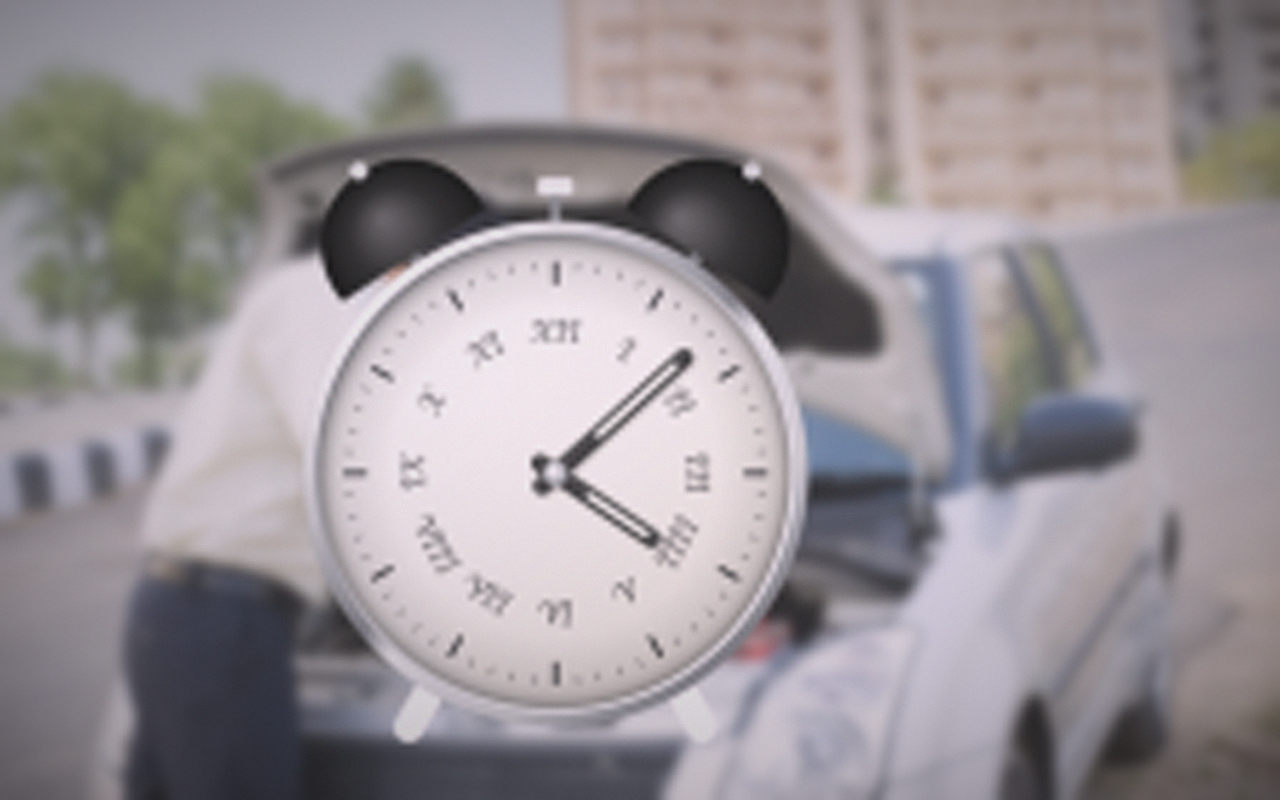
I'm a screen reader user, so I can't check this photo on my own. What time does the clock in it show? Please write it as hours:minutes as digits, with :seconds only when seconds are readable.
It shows 4:08
